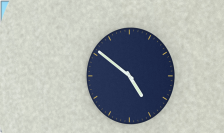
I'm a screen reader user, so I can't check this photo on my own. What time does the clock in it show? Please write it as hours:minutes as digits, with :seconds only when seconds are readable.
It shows 4:51
